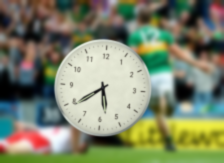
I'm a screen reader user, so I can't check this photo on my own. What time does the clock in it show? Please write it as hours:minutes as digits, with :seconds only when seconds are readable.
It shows 5:39
